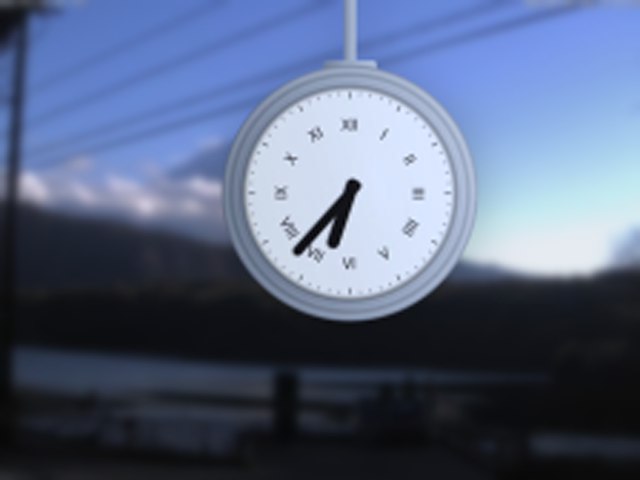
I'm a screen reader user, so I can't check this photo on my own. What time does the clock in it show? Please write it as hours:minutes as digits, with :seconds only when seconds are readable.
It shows 6:37
